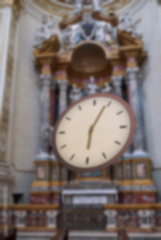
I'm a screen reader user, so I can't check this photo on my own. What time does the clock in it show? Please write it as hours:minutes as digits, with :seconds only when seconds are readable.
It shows 6:04
